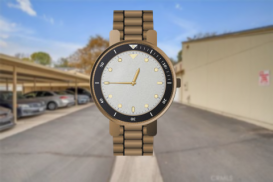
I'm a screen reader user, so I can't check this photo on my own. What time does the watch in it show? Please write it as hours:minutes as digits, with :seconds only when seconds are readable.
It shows 12:45
